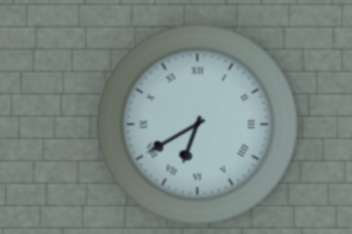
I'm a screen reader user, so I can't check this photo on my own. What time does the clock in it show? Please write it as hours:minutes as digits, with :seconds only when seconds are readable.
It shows 6:40
